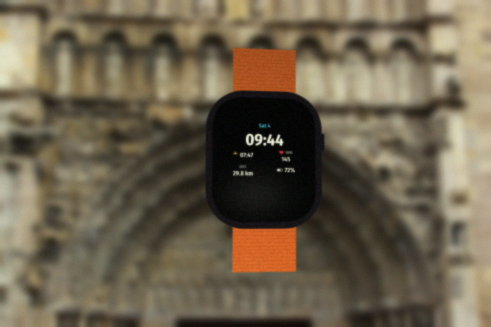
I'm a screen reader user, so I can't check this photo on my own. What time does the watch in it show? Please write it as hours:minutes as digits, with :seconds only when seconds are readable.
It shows 9:44
